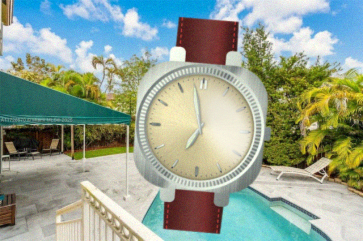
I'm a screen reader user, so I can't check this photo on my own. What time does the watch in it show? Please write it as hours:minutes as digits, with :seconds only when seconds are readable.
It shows 6:58
